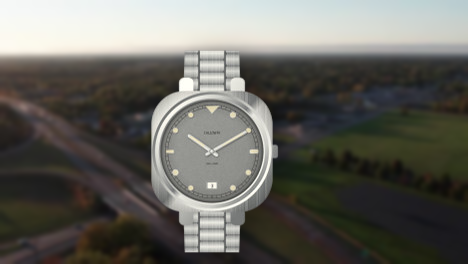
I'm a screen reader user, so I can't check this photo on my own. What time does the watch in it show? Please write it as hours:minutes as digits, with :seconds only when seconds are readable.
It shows 10:10
